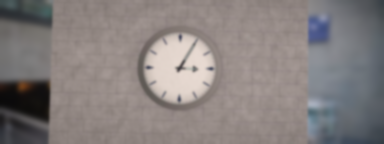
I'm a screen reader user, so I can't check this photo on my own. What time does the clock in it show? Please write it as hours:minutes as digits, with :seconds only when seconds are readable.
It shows 3:05
